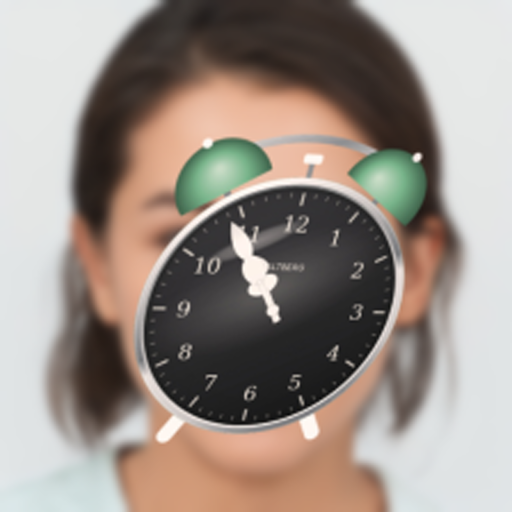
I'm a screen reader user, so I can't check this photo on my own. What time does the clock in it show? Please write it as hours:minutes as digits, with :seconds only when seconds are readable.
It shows 10:54
